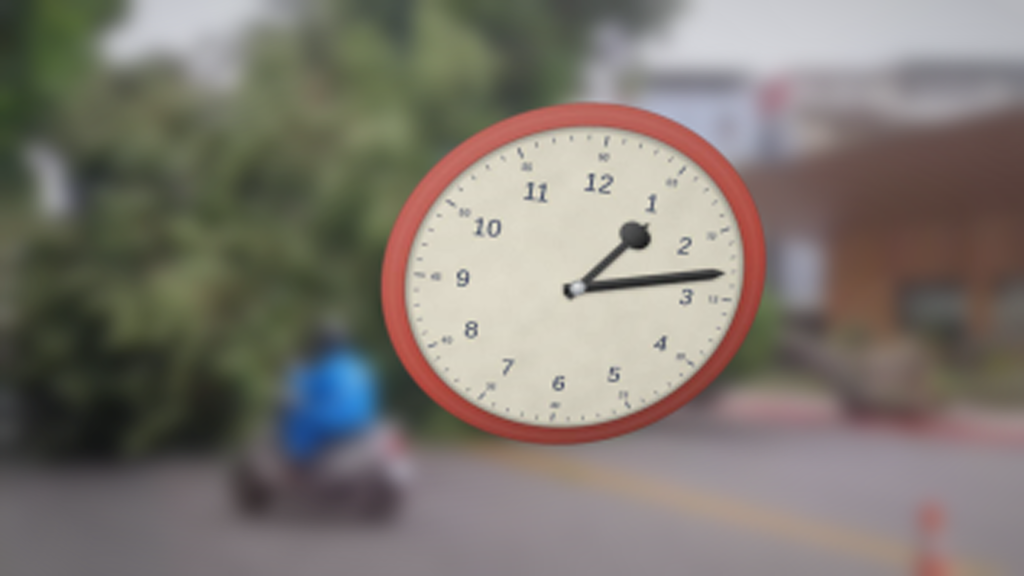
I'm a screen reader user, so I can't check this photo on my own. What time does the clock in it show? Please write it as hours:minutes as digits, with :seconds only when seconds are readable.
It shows 1:13
